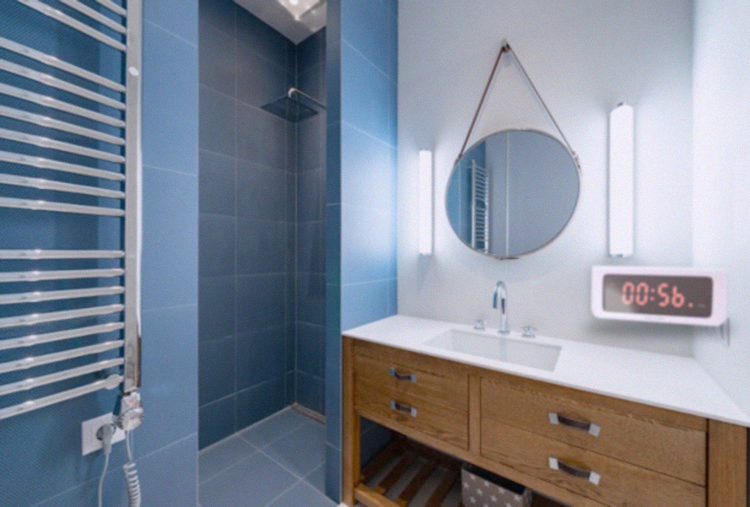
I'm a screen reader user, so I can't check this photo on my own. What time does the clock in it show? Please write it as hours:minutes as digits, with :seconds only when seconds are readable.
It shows 0:56
